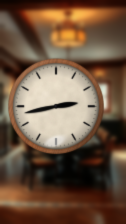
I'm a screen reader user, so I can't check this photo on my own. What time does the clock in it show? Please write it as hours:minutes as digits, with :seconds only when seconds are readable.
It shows 2:43
